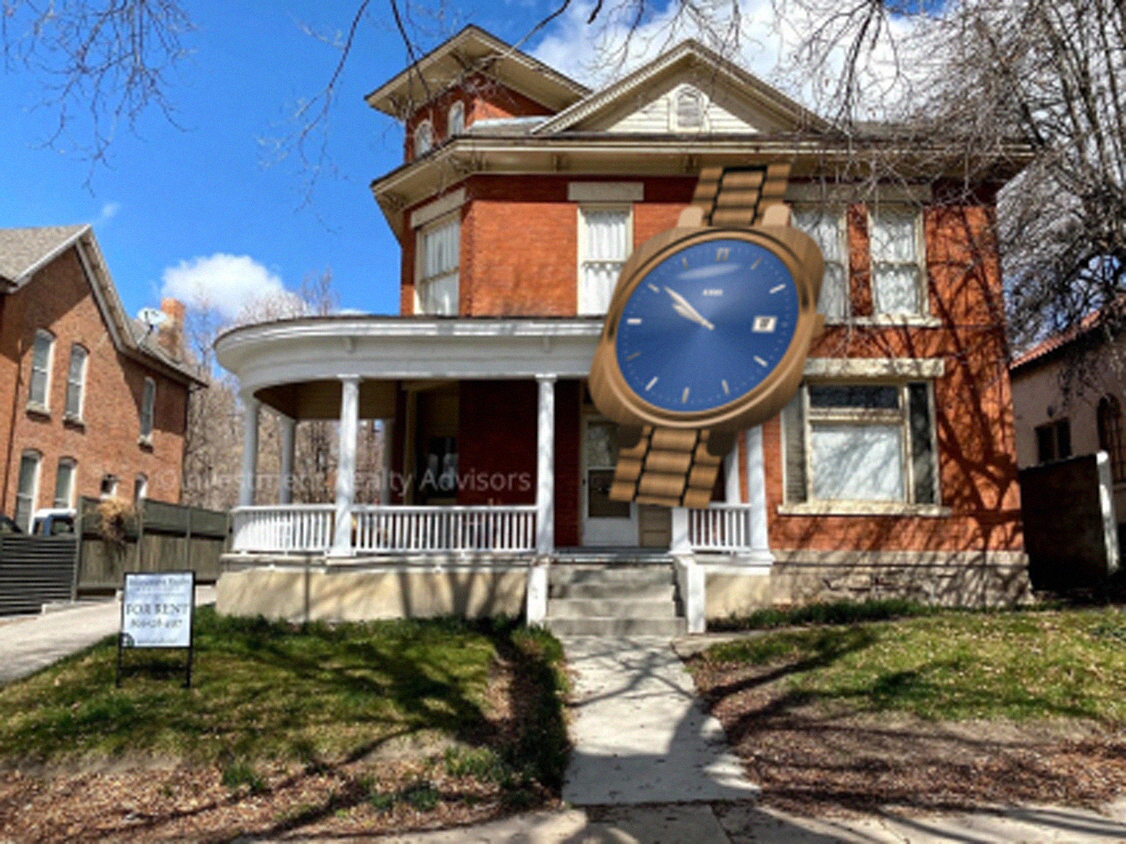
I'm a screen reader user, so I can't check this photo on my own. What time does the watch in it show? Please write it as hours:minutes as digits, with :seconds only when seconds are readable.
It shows 9:51
